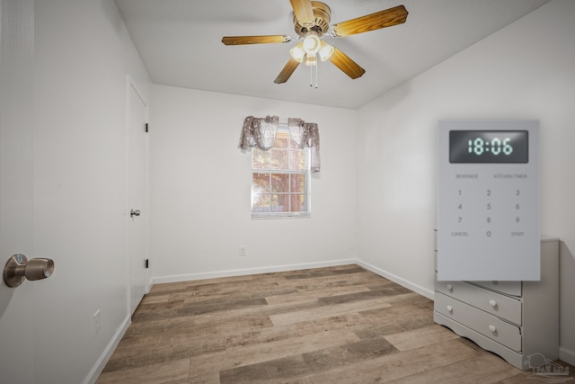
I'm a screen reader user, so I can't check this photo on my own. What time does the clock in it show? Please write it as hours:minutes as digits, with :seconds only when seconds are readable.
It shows 18:06
